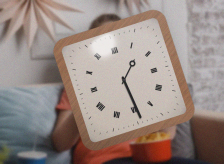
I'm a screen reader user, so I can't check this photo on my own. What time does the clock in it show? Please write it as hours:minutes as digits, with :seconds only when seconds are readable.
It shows 1:29
